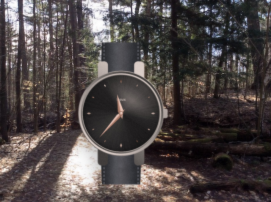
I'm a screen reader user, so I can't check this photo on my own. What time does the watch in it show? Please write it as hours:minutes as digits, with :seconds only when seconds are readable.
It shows 11:37
